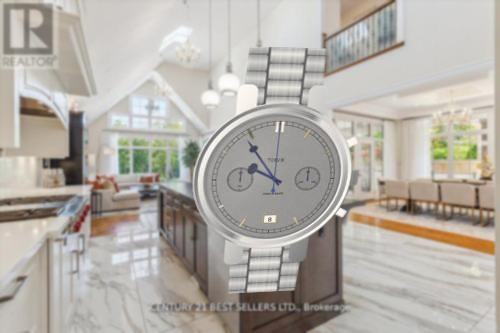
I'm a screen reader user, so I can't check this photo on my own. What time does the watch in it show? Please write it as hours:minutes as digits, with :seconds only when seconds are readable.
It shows 9:54
